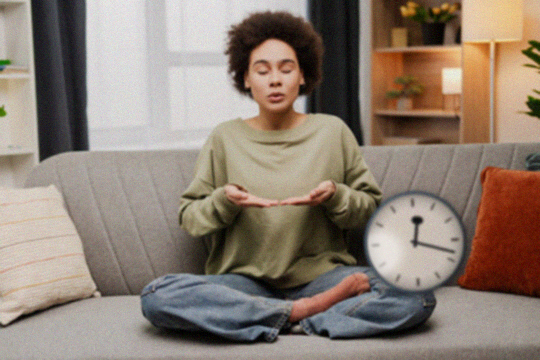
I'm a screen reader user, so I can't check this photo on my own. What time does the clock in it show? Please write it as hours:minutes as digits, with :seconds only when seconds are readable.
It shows 12:18
